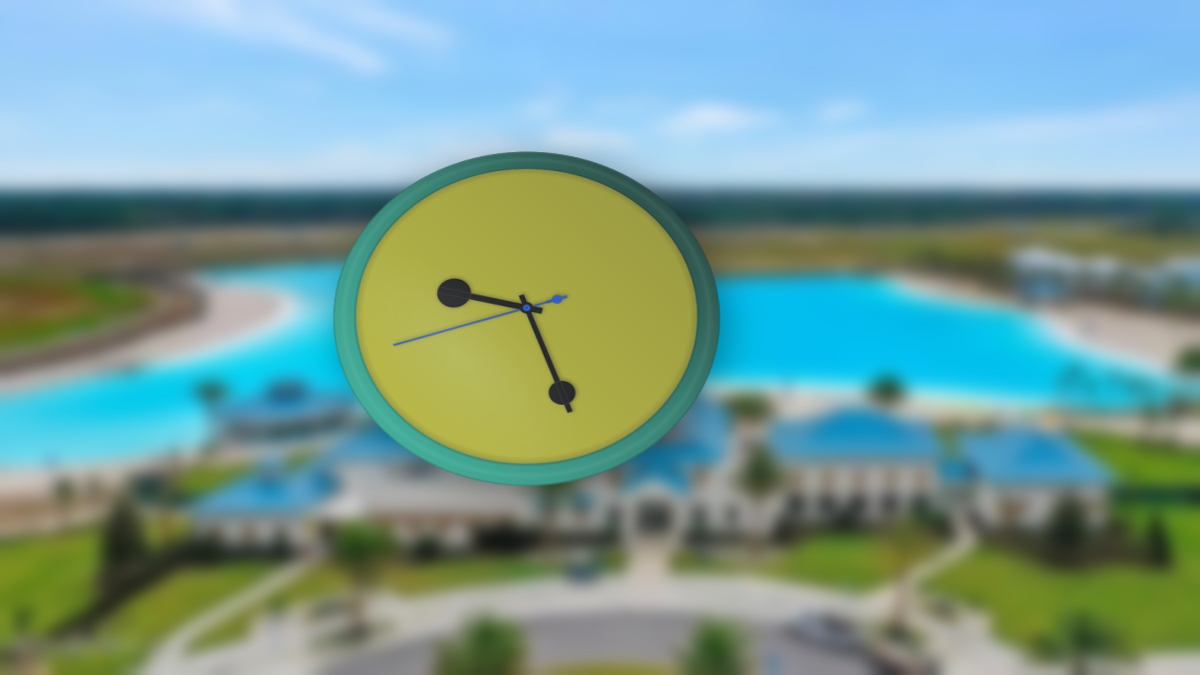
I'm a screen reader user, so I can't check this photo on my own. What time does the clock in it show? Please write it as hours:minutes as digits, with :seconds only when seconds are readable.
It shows 9:26:42
